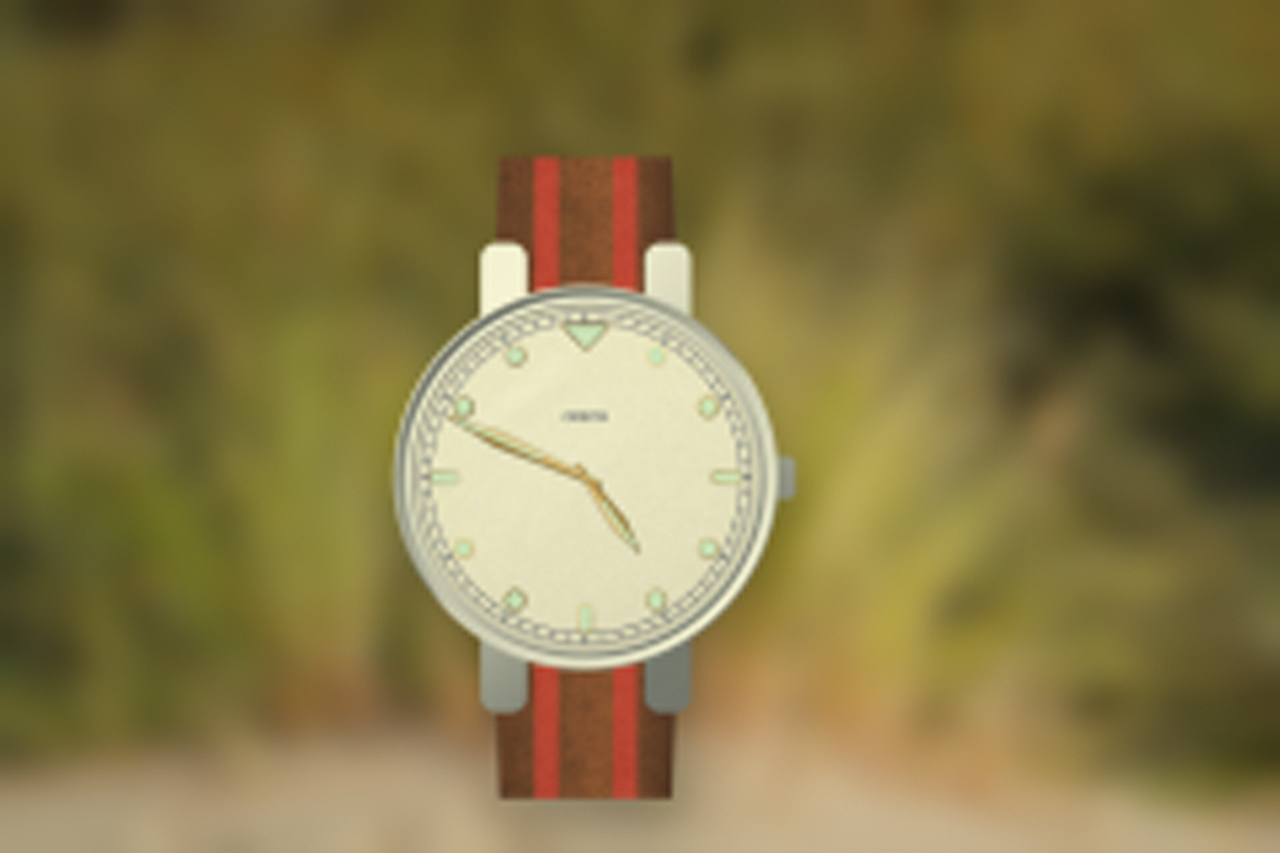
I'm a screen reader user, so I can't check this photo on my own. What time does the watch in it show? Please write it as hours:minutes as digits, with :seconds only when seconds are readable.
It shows 4:49
